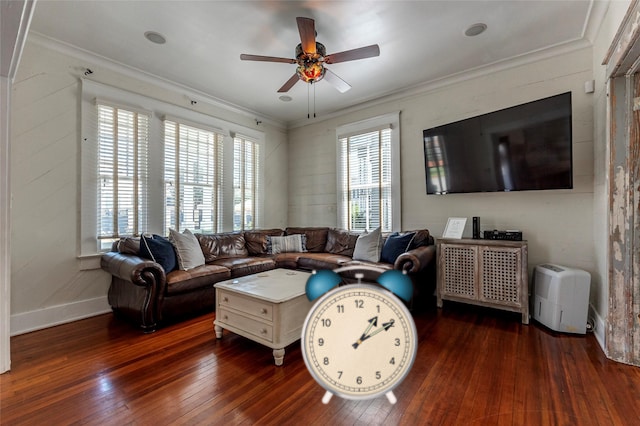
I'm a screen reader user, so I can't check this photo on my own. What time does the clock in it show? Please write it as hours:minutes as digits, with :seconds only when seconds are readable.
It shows 1:10
